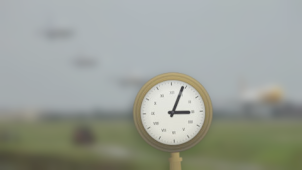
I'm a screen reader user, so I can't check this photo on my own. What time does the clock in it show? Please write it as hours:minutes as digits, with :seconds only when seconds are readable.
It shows 3:04
